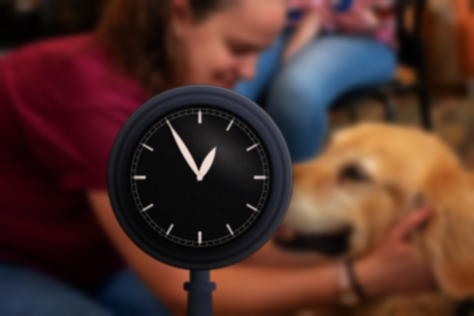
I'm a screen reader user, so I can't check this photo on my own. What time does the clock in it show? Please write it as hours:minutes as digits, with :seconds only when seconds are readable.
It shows 12:55
